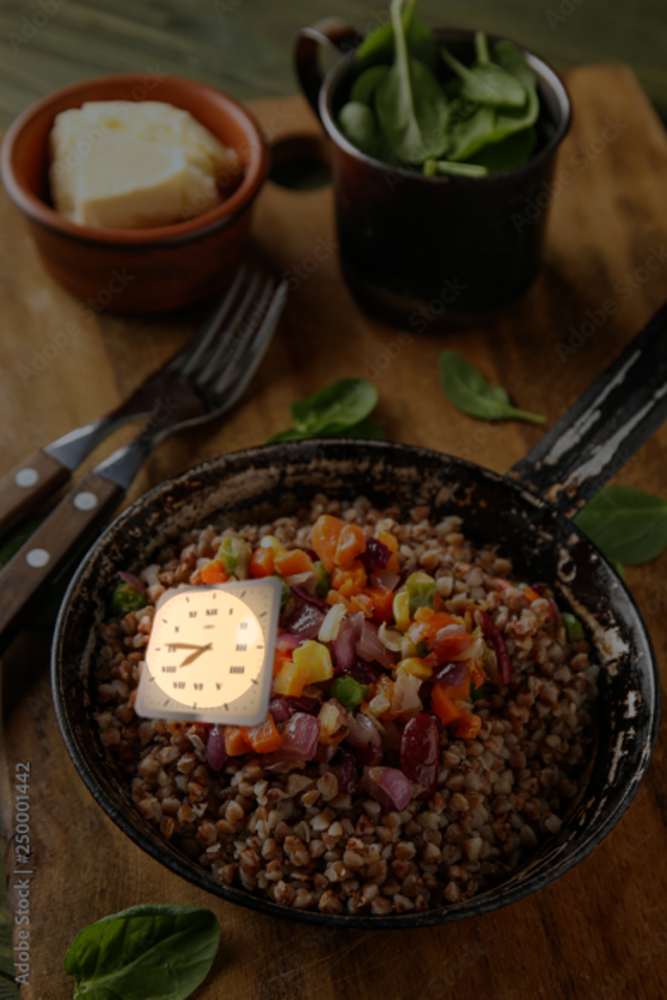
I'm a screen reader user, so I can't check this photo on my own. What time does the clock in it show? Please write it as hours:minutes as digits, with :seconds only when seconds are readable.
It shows 7:46
